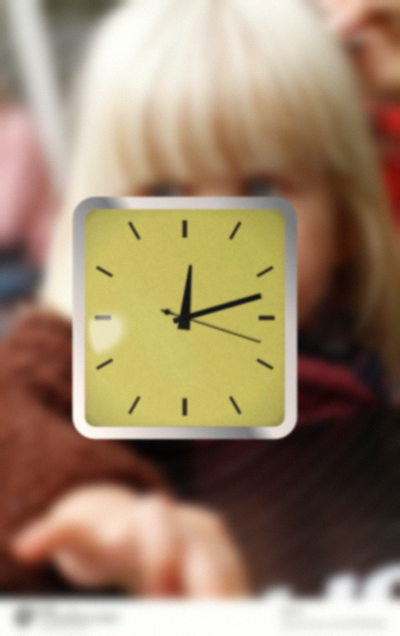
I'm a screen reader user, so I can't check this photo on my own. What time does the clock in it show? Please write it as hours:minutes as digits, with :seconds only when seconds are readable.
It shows 12:12:18
